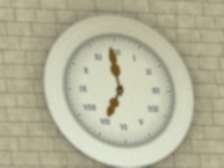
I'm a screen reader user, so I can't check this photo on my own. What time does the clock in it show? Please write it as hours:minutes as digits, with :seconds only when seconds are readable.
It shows 6:59
